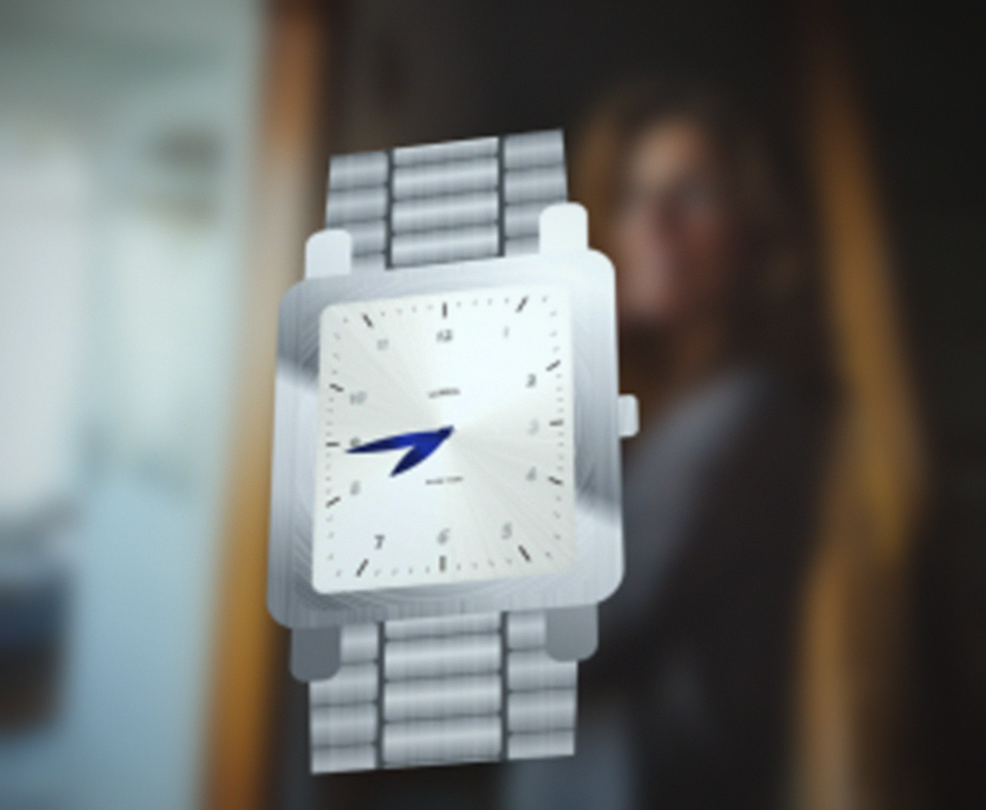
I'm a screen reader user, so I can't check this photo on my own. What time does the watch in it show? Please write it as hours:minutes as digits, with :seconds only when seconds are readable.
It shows 7:44
